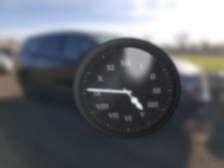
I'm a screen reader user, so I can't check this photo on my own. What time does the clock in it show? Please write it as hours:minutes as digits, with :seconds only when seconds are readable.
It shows 4:46
